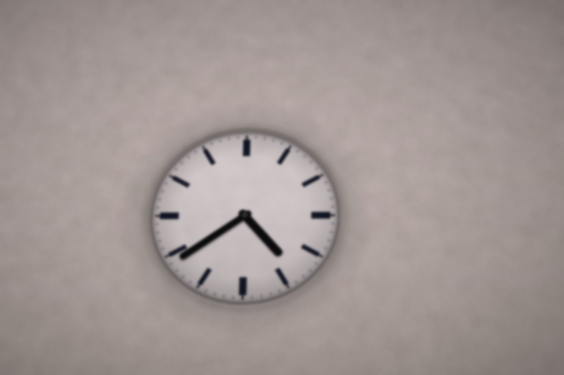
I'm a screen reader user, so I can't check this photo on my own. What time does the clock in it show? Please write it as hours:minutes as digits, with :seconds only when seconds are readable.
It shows 4:39
